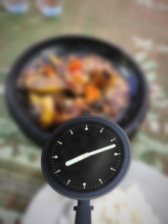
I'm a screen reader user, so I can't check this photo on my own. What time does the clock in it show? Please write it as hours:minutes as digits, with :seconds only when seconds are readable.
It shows 8:12
